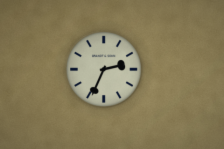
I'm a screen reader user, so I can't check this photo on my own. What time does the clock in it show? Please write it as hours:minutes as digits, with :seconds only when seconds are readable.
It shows 2:34
